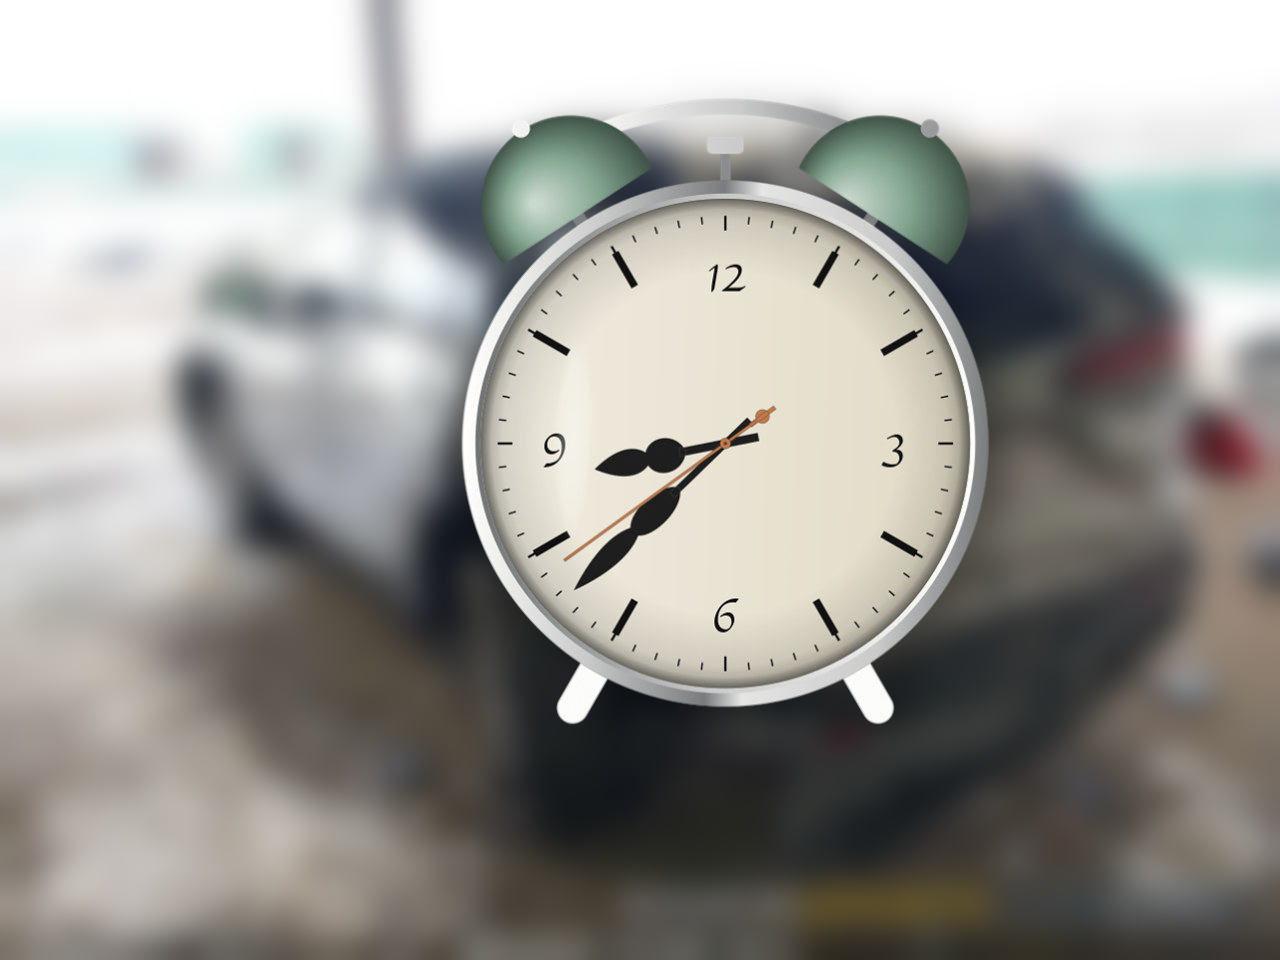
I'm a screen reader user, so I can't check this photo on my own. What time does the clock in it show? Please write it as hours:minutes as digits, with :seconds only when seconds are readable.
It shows 8:37:39
